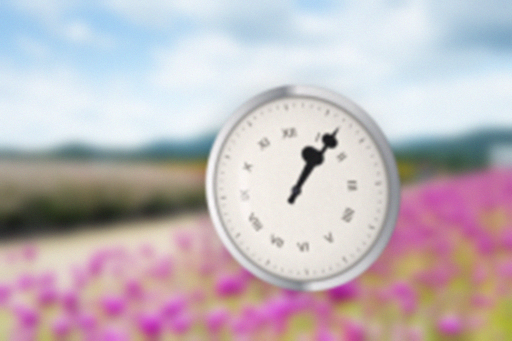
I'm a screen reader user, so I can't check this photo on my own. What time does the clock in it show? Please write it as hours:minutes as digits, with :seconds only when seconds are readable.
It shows 1:07
